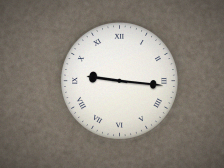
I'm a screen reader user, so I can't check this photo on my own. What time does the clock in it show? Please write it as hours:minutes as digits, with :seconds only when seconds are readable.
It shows 9:16
